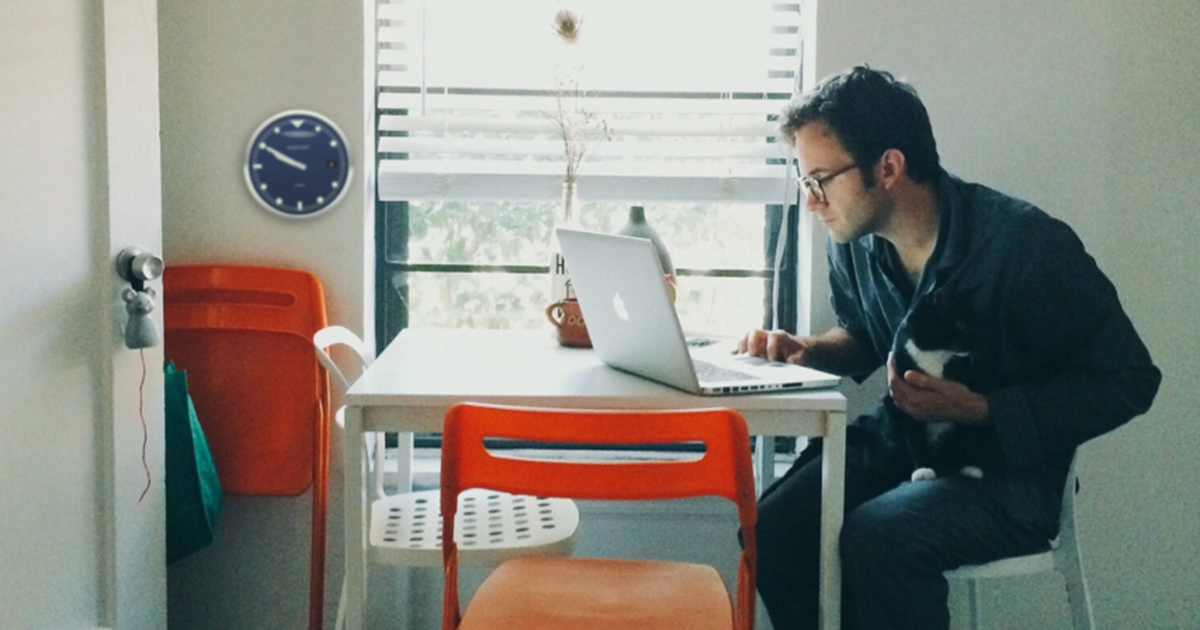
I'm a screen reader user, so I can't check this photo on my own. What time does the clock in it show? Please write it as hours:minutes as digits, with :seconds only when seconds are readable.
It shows 9:50
